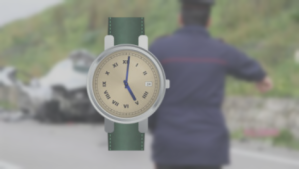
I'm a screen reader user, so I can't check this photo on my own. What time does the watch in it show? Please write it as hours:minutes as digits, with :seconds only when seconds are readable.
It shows 5:01
